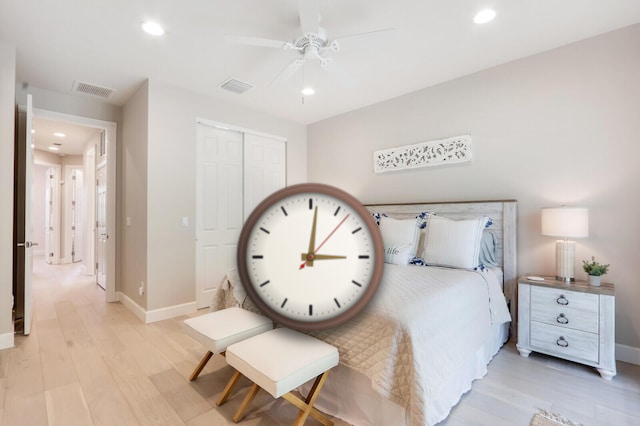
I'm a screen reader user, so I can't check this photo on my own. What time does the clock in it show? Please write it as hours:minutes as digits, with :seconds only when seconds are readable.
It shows 3:01:07
